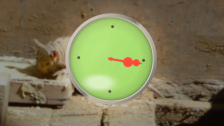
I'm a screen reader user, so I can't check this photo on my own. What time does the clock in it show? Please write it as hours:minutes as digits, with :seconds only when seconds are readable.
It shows 3:16
